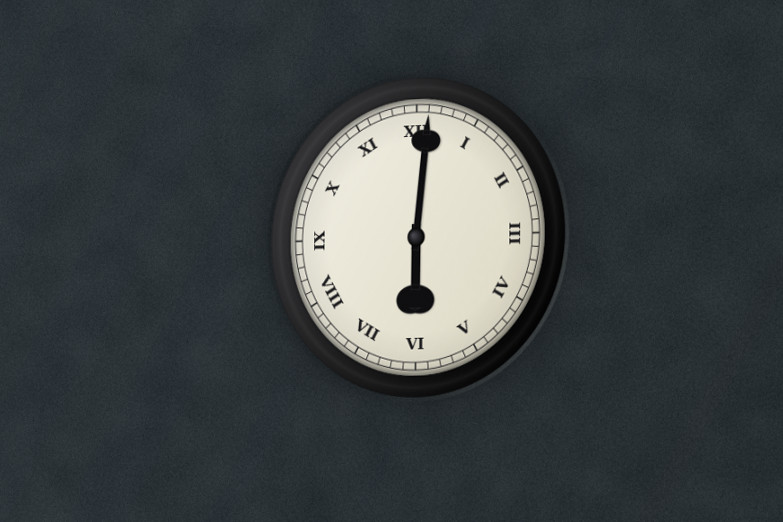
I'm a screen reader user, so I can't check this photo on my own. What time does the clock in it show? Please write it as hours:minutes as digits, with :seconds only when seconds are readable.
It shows 6:01
